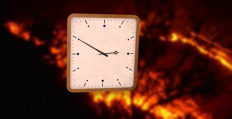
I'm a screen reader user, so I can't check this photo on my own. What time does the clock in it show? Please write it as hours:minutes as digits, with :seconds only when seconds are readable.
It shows 2:50
